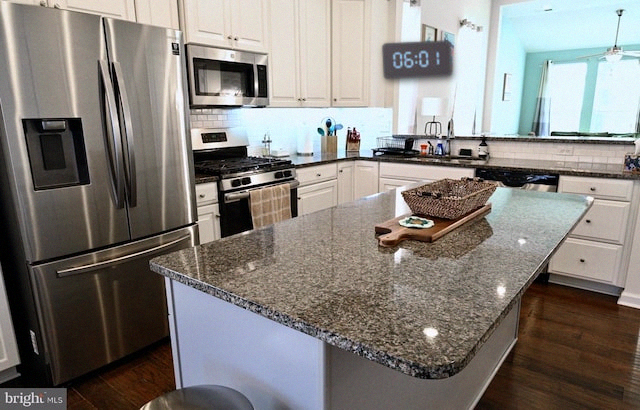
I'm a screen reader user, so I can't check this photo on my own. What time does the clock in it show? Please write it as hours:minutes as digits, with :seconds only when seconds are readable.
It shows 6:01
